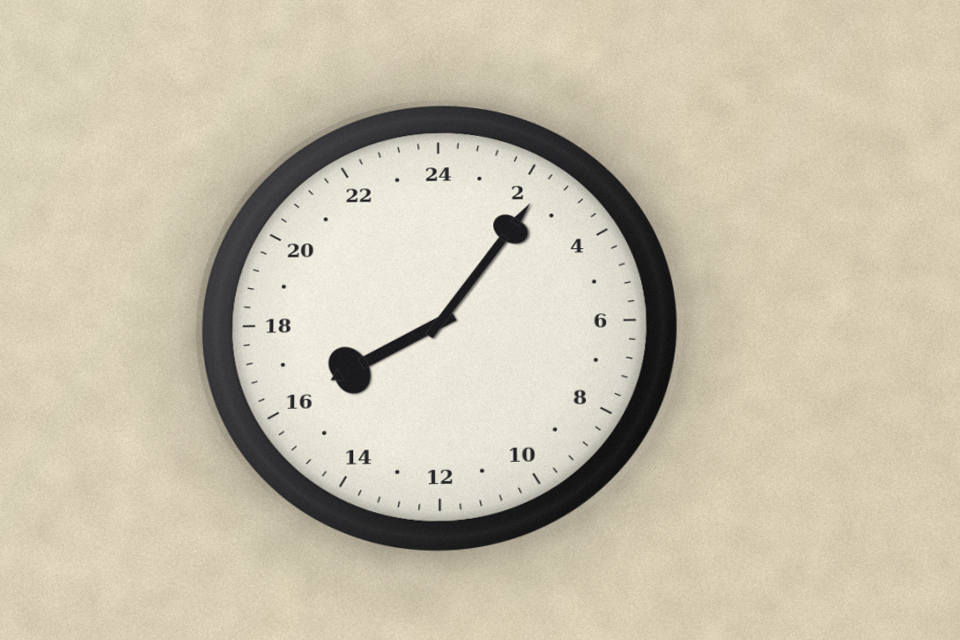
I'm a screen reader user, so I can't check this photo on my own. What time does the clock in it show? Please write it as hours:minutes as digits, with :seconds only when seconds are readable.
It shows 16:06
